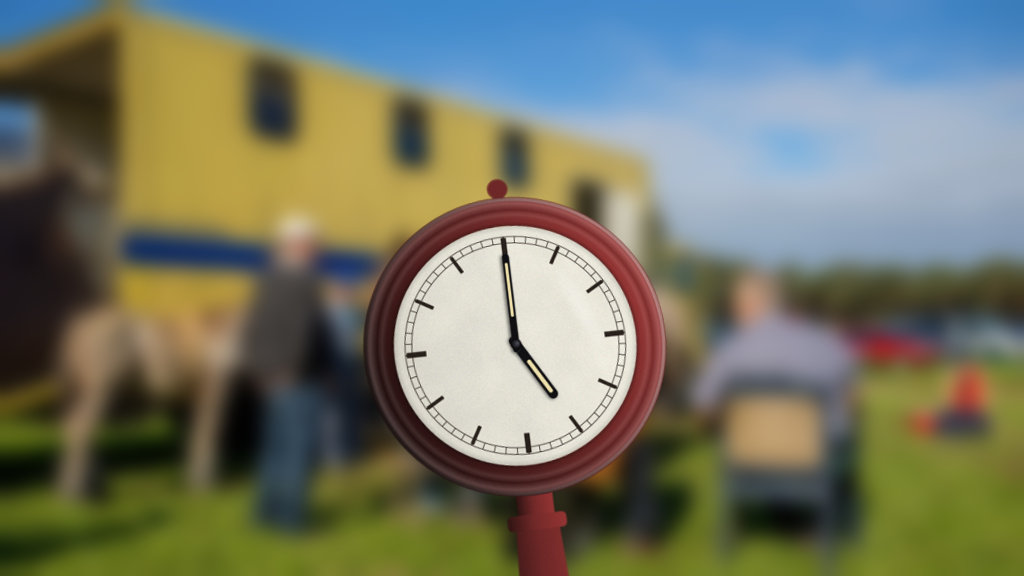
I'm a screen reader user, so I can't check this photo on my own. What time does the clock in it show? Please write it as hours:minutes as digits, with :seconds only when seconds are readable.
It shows 5:00
